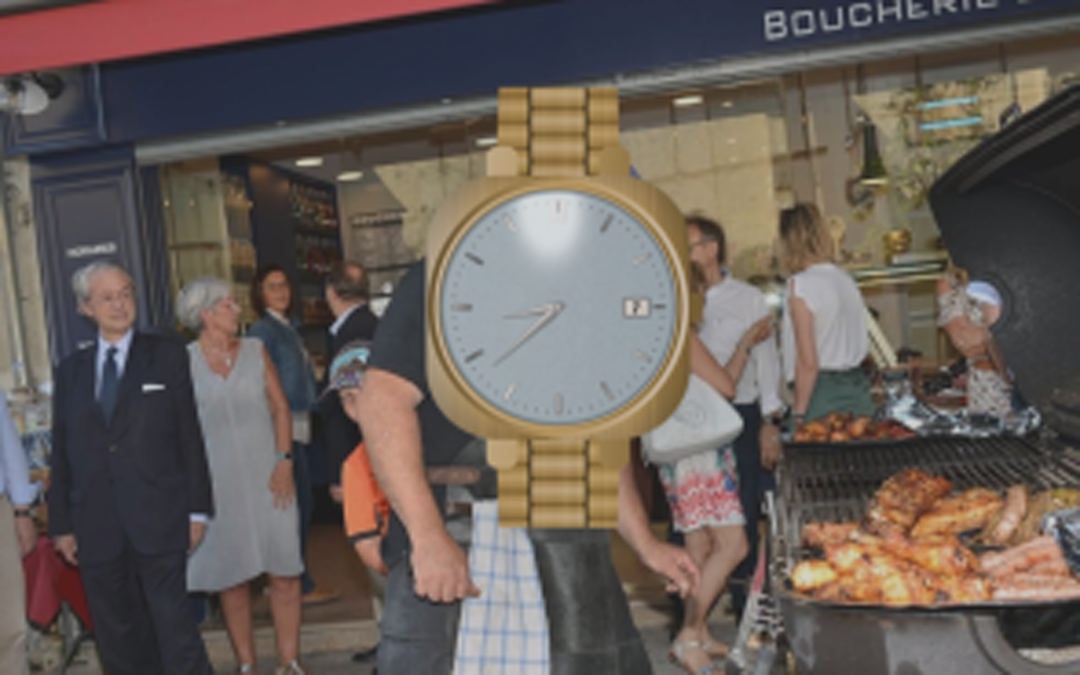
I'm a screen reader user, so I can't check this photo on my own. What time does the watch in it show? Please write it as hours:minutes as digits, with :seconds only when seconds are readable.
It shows 8:38
